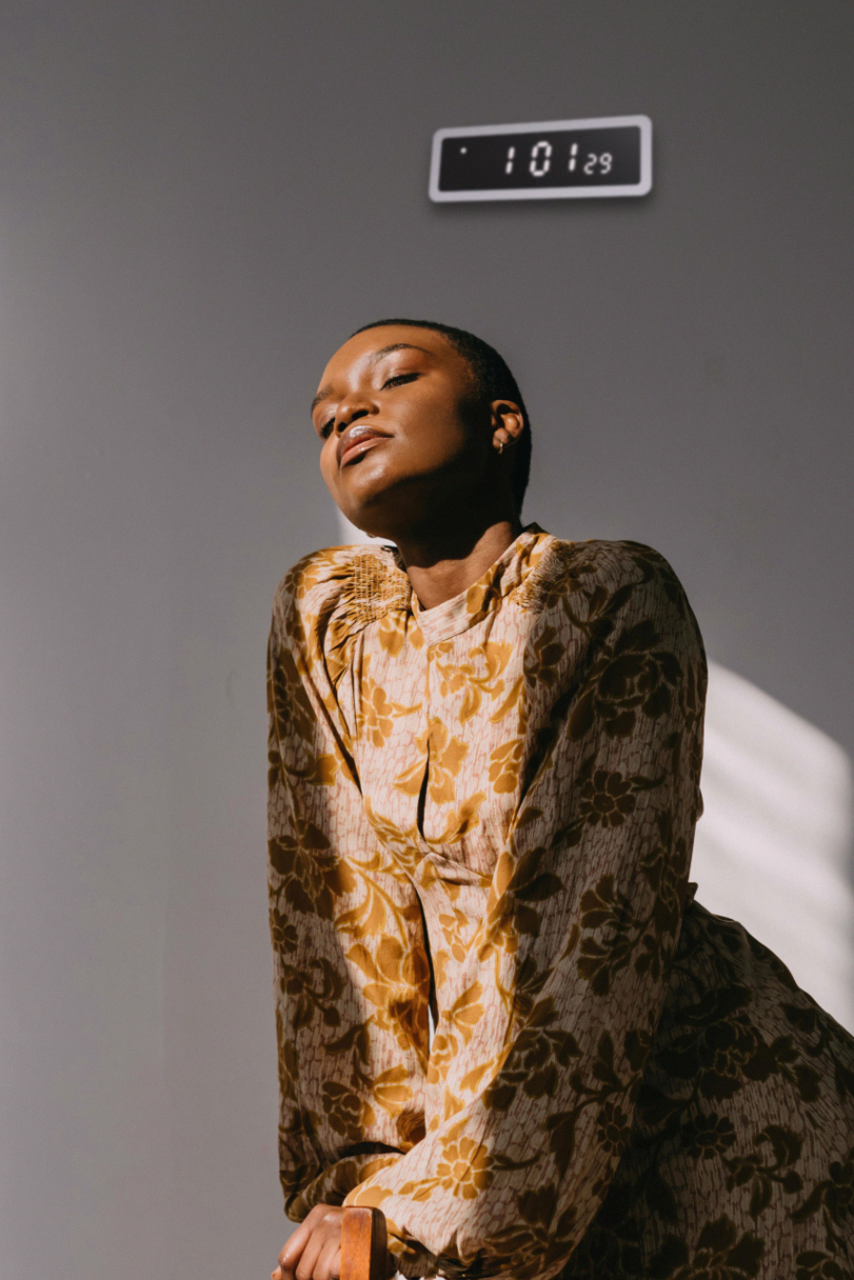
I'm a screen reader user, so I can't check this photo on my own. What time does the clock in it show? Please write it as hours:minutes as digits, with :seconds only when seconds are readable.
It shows 1:01:29
